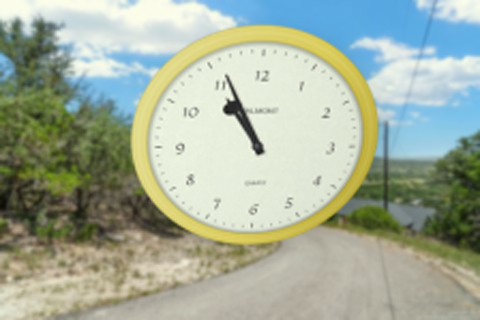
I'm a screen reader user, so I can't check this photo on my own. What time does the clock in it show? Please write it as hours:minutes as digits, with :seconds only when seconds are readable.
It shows 10:56
